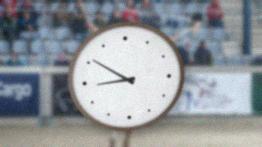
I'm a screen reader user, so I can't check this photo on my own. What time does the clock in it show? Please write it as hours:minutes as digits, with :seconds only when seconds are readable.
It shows 8:51
